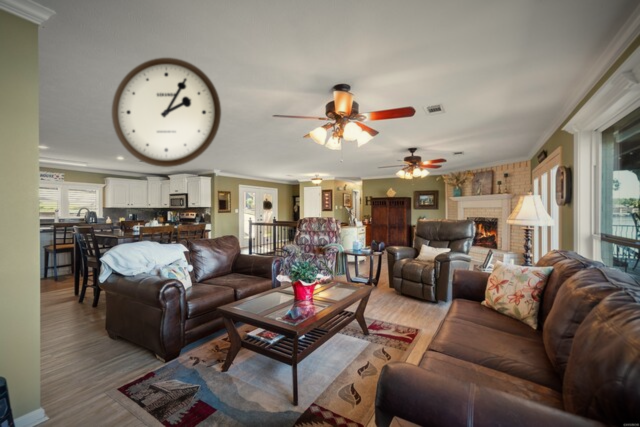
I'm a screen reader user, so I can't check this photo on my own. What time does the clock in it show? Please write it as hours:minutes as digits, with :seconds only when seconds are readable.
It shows 2:05
